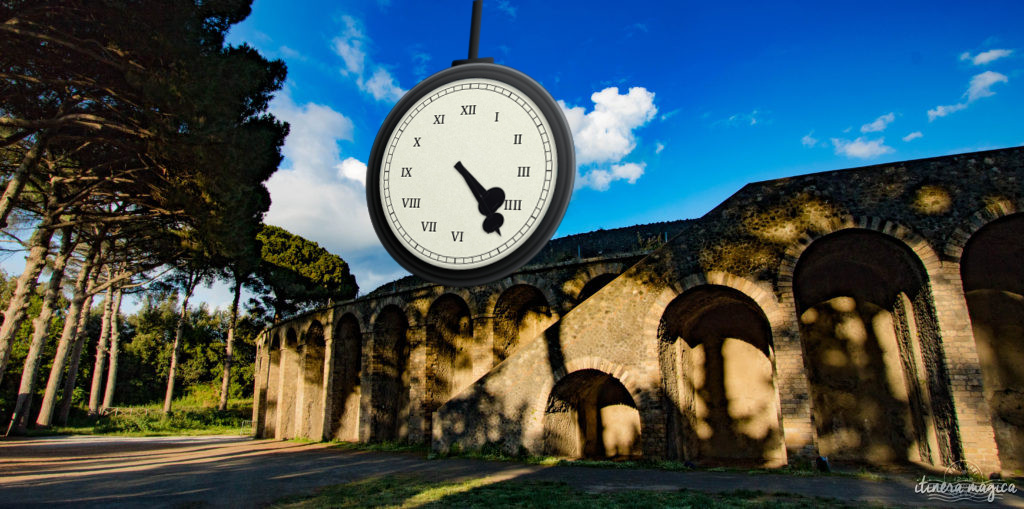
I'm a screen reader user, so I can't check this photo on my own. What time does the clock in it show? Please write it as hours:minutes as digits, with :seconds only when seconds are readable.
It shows 4:24
